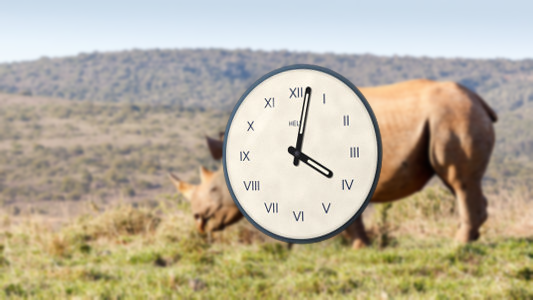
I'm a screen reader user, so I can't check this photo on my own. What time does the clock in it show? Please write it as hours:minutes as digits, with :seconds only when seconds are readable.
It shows 4:02
